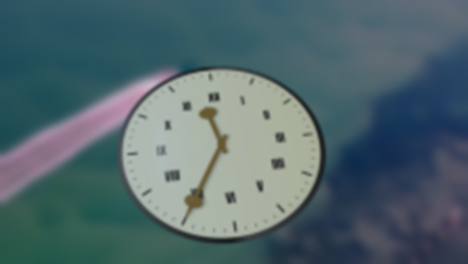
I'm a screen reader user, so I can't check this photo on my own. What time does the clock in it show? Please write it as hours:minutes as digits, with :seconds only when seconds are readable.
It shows 11:35
